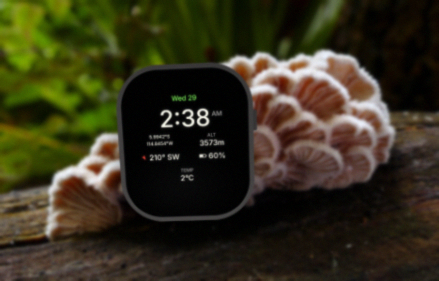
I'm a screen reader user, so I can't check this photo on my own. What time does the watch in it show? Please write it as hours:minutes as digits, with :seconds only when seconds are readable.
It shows 2:38
